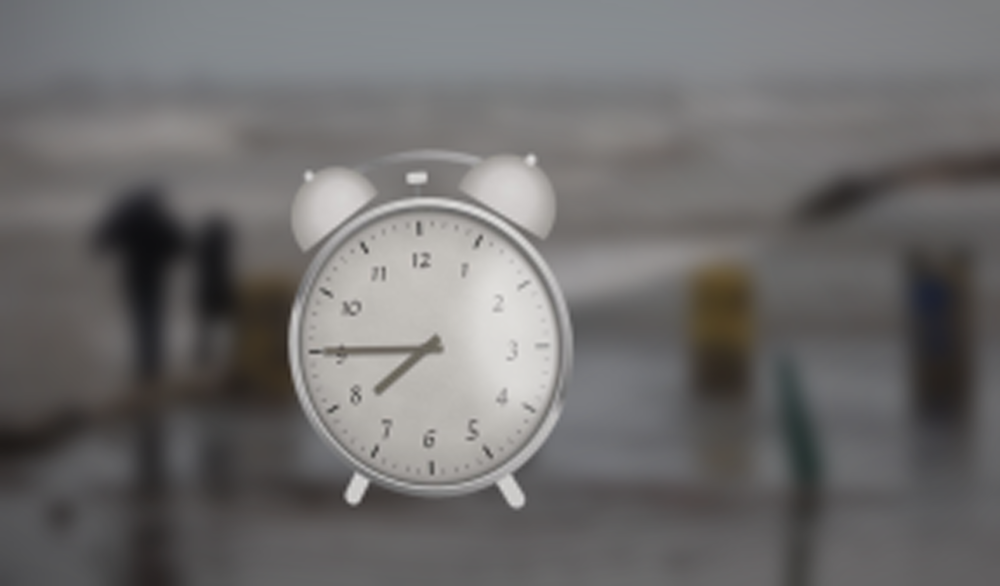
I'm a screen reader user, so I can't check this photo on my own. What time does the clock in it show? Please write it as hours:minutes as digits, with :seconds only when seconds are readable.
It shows 7:45
